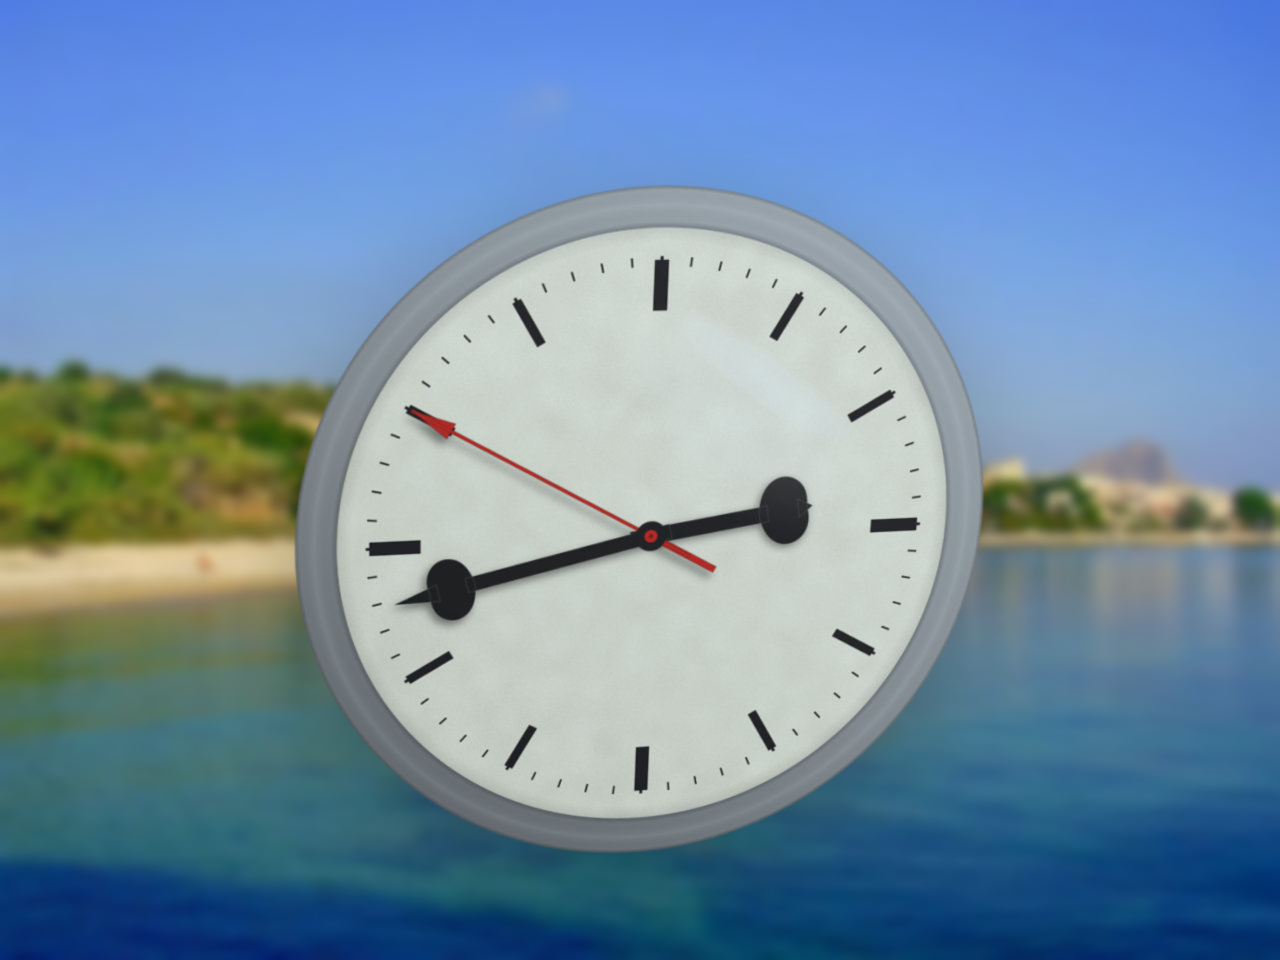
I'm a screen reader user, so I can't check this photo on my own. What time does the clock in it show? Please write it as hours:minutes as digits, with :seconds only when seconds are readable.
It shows 2:42:50
